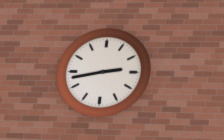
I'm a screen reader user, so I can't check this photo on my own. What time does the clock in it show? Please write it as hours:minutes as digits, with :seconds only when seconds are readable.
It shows 2:43
